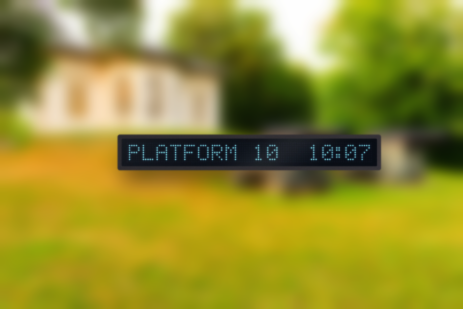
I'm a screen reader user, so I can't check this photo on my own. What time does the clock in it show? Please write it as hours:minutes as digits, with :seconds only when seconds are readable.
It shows 10:07
